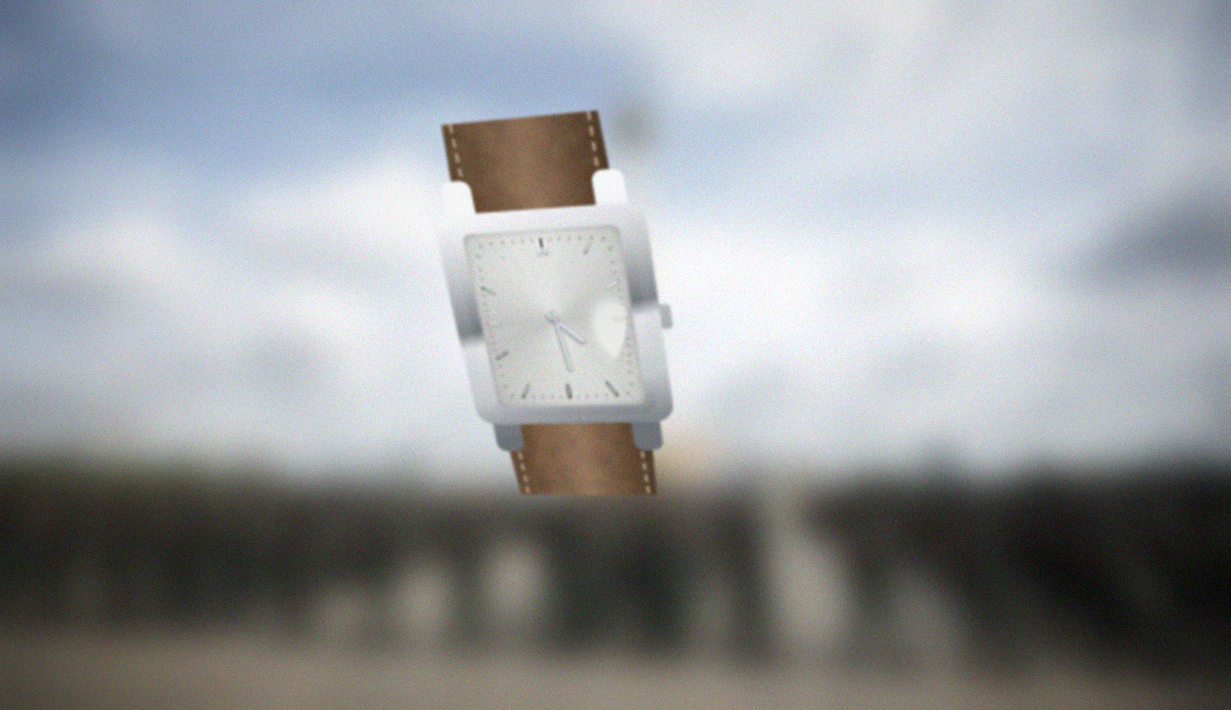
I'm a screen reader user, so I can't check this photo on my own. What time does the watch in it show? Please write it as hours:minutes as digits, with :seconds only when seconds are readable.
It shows 4:29
